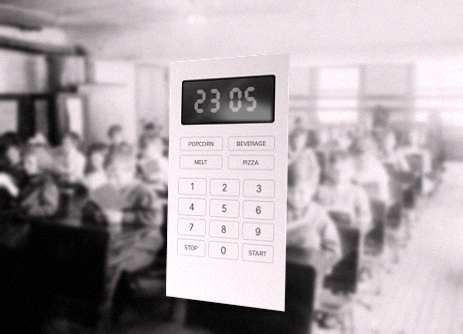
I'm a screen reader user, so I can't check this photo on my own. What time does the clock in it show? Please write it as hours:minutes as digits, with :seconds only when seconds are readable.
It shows 23:05
